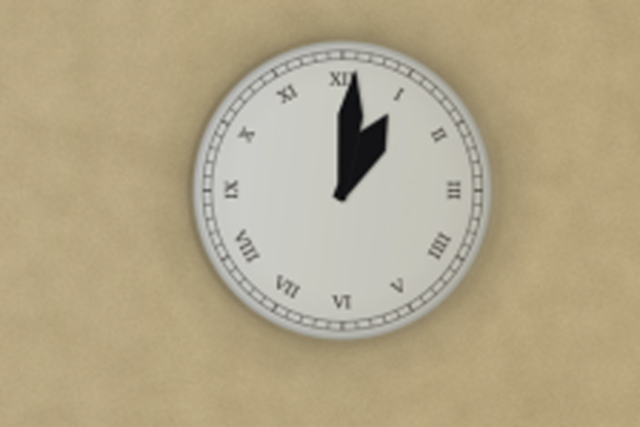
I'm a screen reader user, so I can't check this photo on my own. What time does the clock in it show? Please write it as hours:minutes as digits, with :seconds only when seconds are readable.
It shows 1:01
